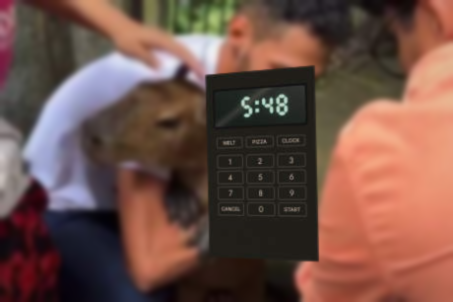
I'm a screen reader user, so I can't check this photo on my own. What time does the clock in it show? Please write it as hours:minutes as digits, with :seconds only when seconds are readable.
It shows 5:48
